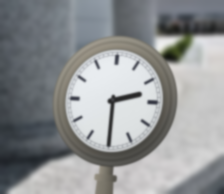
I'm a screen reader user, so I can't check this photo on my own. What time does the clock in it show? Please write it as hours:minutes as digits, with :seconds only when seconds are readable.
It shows 2:30
